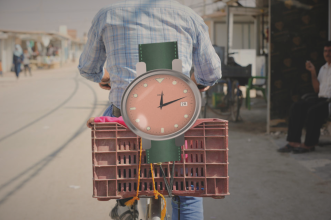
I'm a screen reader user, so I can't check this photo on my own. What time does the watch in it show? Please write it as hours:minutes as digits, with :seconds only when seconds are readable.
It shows 12:12
